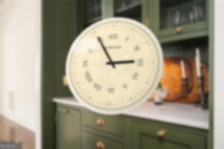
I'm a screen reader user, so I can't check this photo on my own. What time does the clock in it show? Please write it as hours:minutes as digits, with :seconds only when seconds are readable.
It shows 2:55
